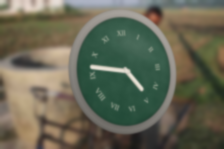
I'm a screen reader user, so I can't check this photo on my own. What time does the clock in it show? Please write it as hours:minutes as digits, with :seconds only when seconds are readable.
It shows 4:47
